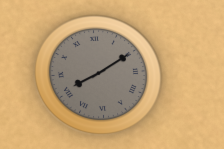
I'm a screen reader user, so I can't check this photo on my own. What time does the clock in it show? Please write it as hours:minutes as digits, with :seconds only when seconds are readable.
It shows 8:10
